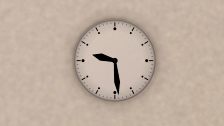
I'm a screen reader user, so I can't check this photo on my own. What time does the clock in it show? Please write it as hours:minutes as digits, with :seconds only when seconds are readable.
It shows 9:29
